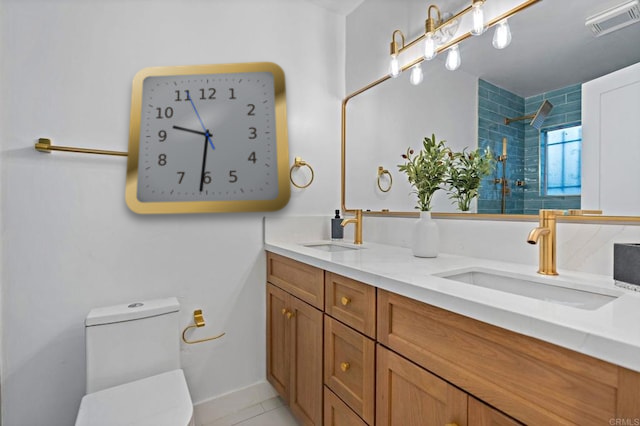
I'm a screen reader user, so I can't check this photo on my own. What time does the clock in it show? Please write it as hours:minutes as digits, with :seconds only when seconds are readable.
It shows 9:30:56
